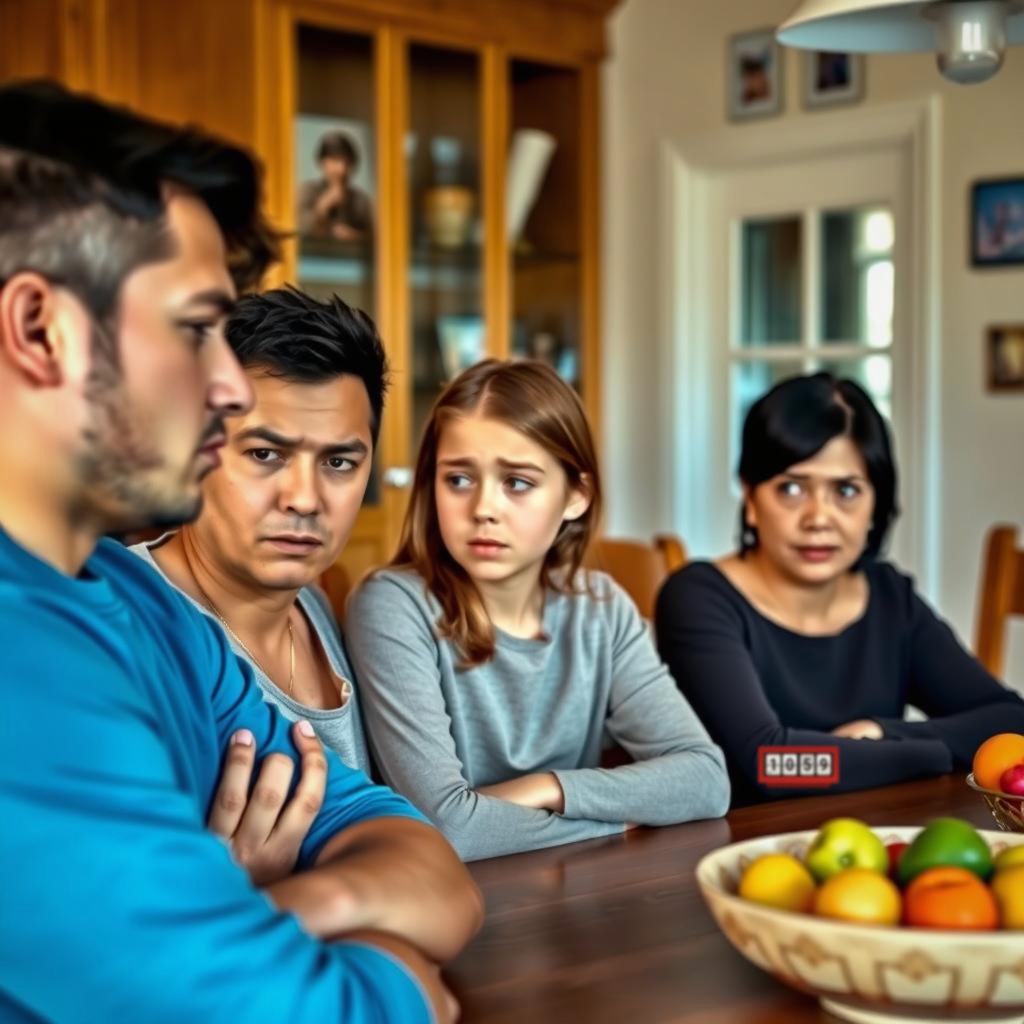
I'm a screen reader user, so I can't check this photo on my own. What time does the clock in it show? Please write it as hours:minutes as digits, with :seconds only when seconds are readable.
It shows 10:59
